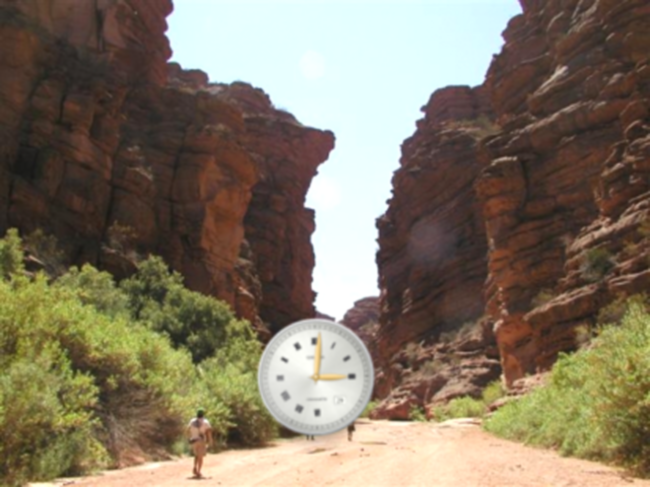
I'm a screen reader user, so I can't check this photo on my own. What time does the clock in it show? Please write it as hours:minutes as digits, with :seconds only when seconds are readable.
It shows 3:01
